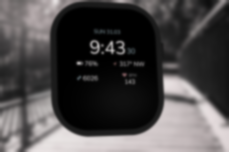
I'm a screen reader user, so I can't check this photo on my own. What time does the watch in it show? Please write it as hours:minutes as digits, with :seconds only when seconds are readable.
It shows 9:43
